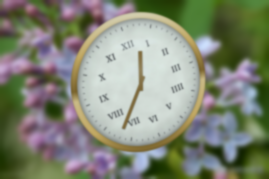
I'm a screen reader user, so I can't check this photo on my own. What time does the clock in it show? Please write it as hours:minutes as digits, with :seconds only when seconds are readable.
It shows 12:37
